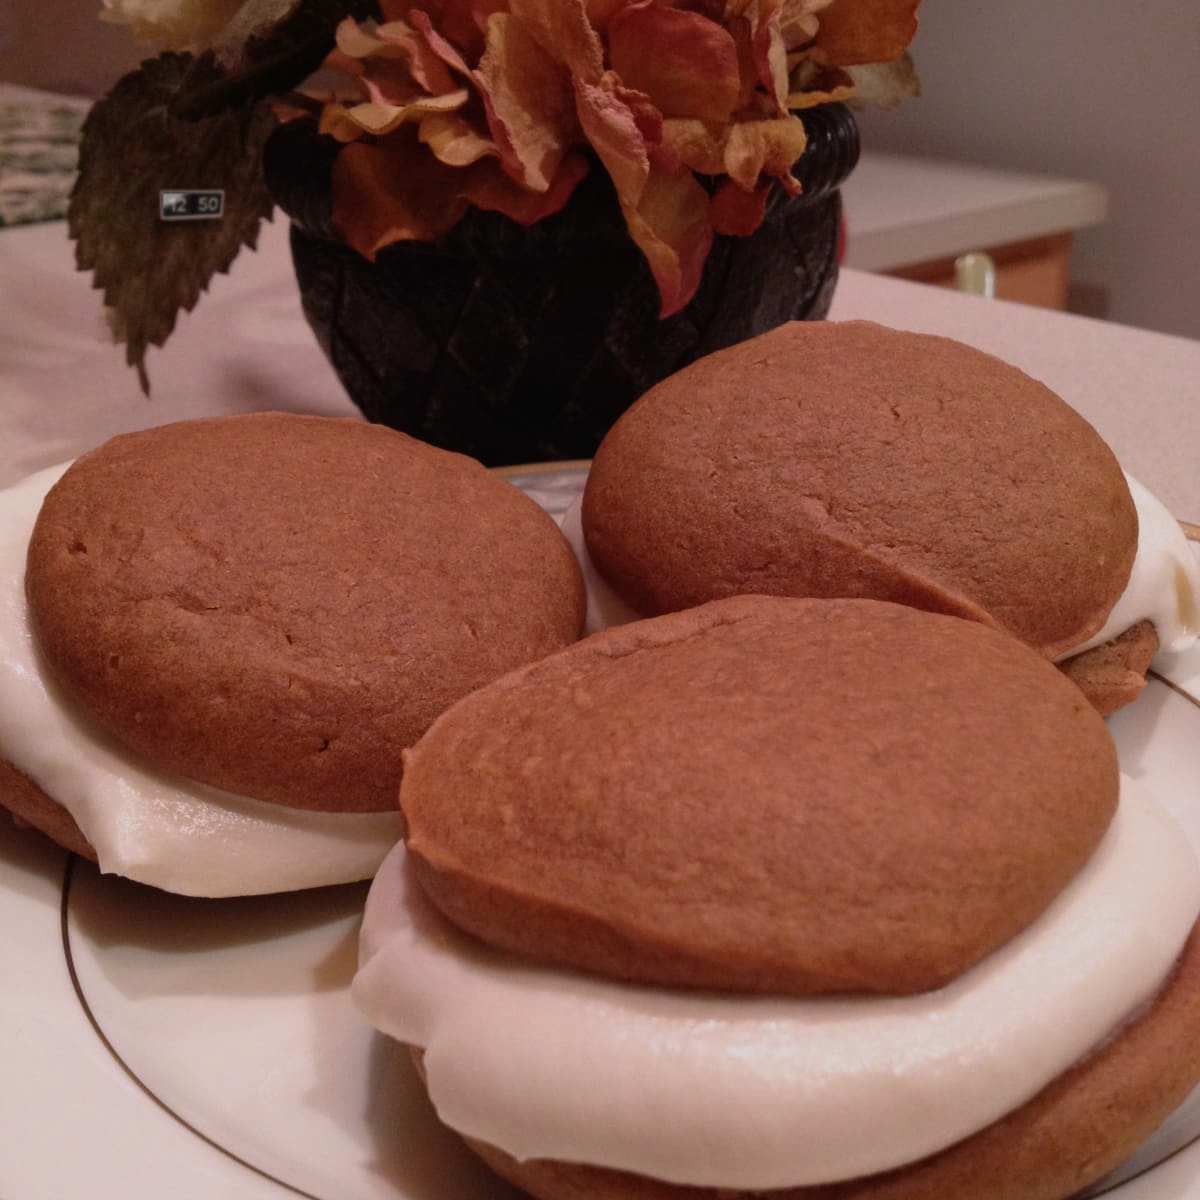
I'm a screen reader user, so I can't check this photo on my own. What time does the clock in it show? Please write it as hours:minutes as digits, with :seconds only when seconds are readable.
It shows 12:50
